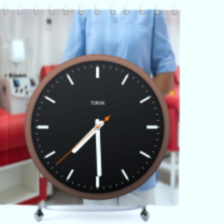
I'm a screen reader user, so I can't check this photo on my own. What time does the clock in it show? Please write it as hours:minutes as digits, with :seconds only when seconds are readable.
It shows 7:29:38
